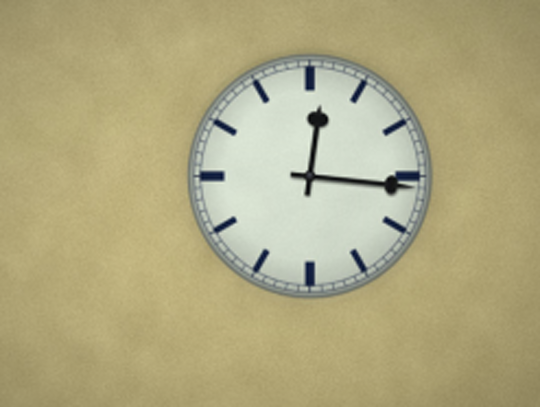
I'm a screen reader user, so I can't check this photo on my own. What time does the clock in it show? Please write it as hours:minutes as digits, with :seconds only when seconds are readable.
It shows 12:16
